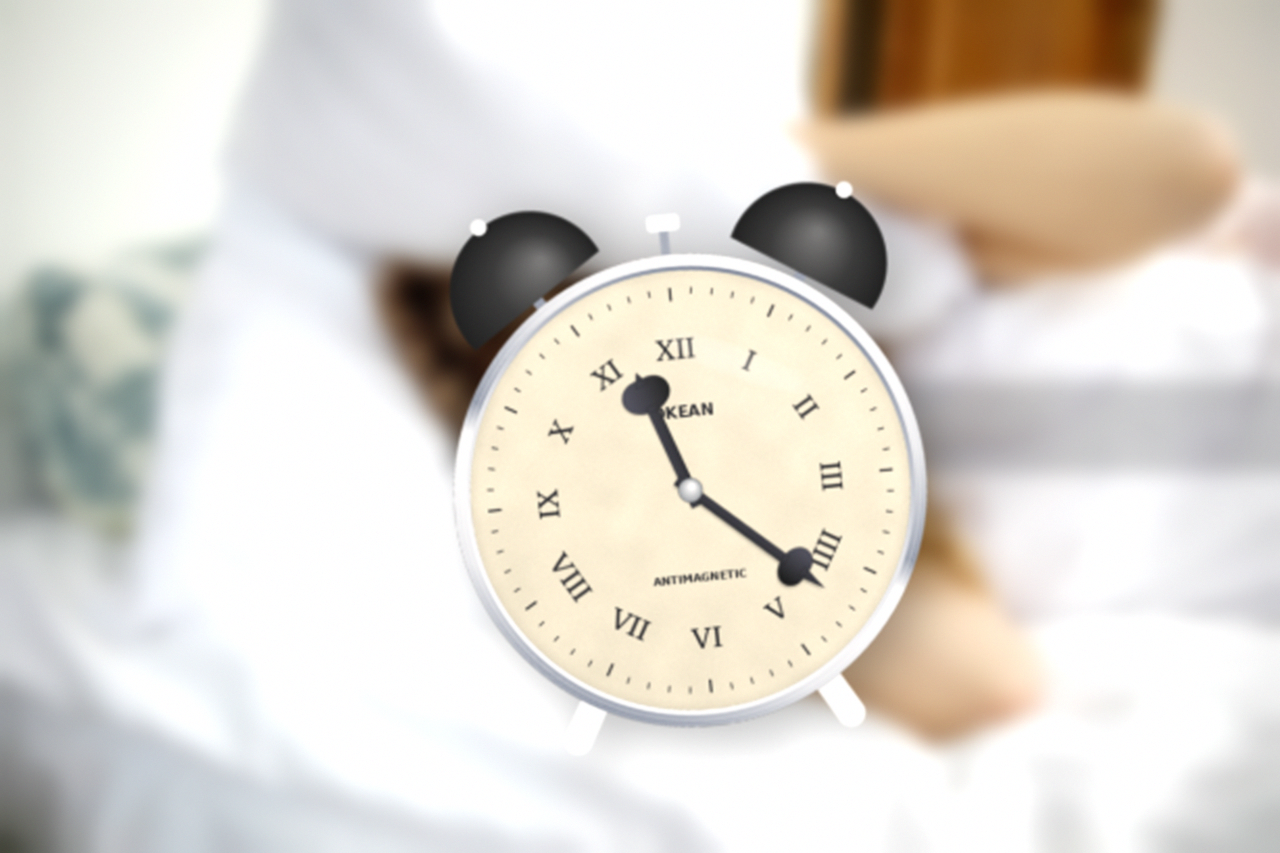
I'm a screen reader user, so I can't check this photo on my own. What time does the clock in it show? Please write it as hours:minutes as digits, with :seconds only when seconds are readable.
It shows 11:22
